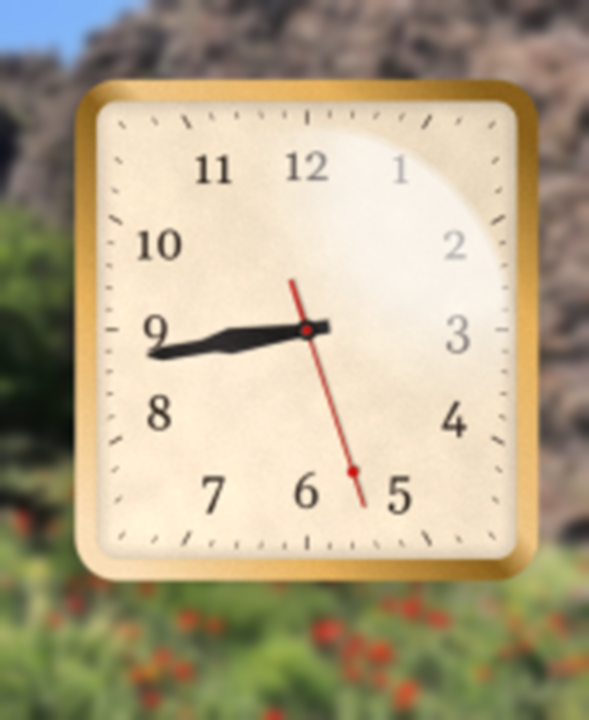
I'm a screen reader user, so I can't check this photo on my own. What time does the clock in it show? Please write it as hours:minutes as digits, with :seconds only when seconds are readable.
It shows 8:43:27
